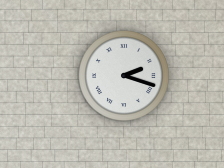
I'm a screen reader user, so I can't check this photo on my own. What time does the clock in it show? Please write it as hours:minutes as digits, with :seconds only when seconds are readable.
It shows 2:18
